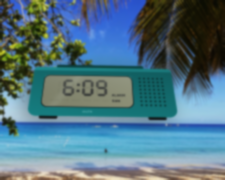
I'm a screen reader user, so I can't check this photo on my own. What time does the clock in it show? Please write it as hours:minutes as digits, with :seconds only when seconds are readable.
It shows 6:09
